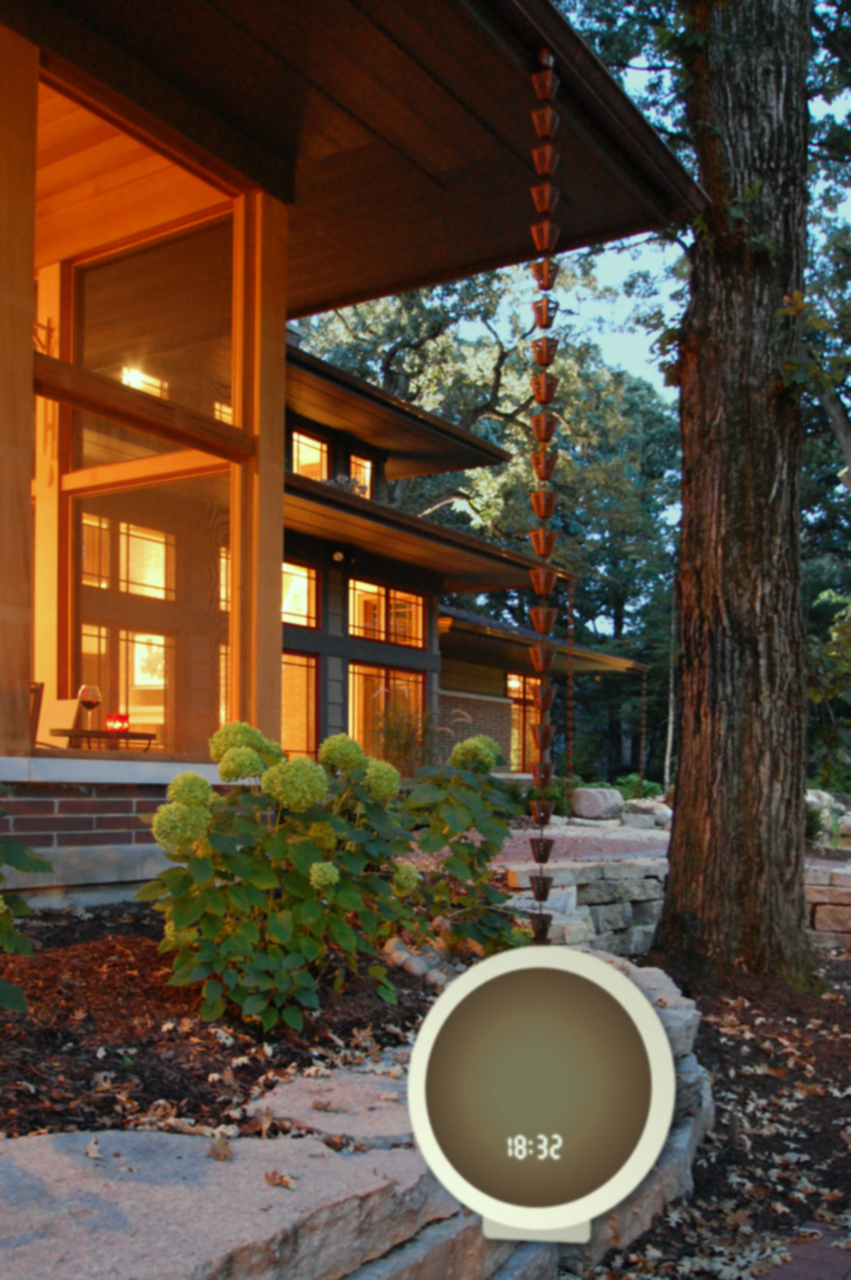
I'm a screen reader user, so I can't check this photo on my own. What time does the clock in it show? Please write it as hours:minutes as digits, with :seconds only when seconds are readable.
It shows 18:32
